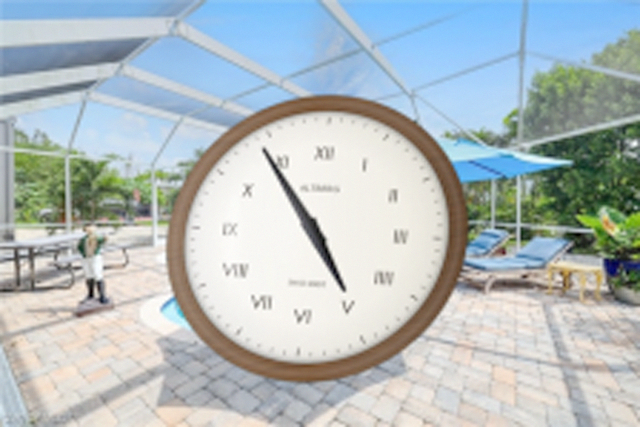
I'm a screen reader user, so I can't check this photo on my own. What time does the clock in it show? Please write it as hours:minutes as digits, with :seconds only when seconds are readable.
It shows 4:54
